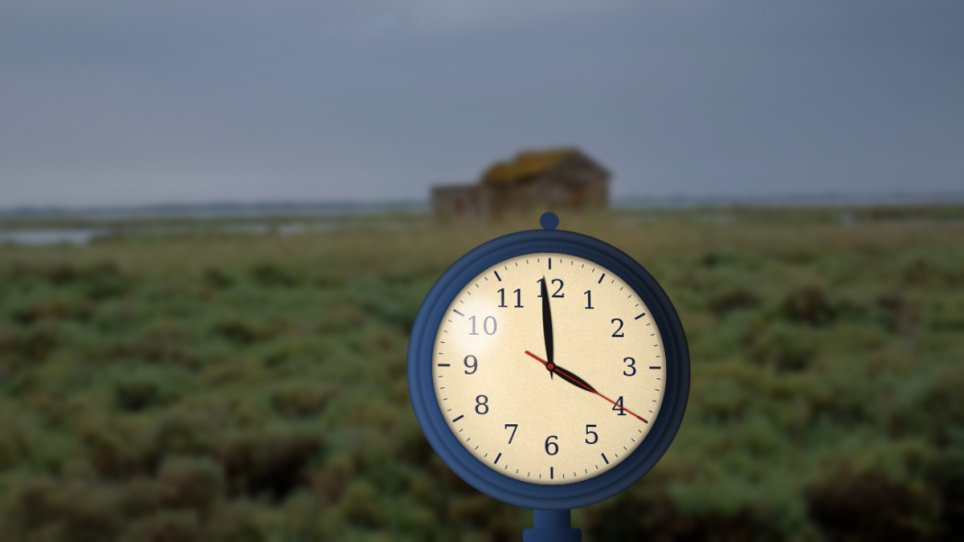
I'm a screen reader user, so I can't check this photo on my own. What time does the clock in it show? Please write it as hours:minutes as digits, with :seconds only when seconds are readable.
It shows 3:59:20
